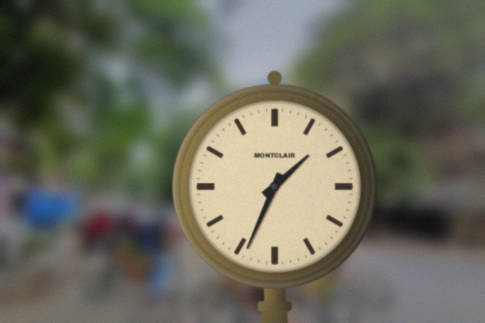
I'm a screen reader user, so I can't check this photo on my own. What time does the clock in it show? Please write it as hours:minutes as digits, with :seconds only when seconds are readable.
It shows 1:34
